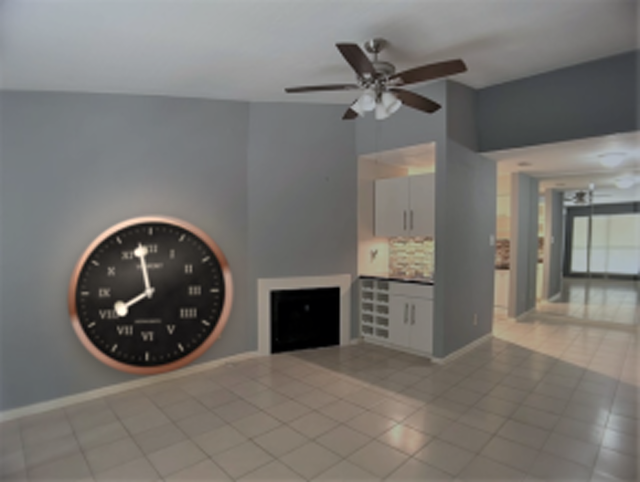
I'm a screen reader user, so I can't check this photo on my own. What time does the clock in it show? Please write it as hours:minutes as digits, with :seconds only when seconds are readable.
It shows 7:58
